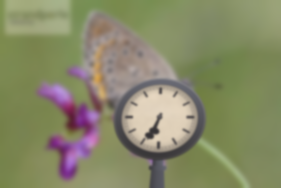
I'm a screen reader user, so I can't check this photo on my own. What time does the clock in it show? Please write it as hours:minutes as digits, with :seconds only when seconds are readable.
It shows 6:34
